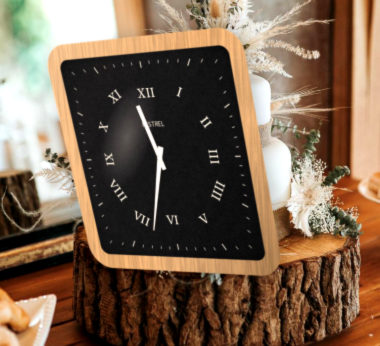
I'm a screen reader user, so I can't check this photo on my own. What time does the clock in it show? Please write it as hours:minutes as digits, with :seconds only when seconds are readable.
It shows 11:33
